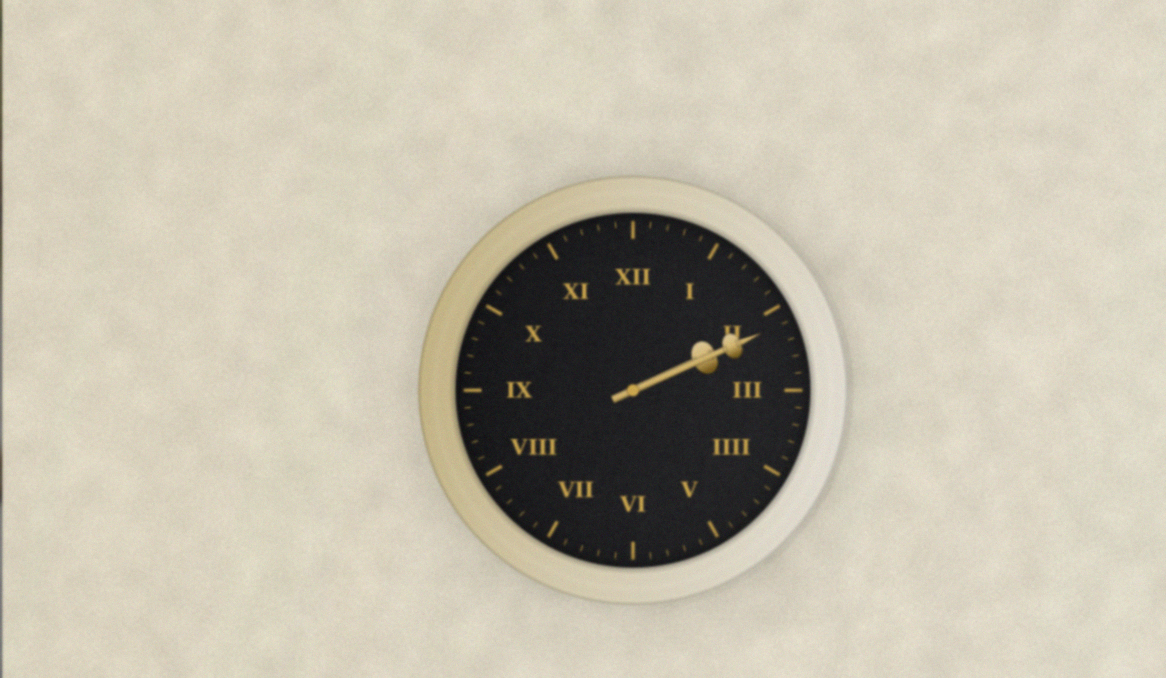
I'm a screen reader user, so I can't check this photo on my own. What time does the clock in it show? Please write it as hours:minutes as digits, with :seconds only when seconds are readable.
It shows 2:11
